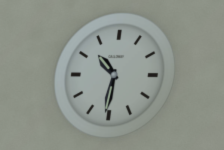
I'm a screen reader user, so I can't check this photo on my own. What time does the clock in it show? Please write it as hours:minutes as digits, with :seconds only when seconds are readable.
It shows 10:31
